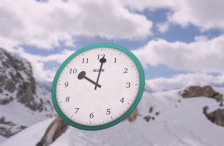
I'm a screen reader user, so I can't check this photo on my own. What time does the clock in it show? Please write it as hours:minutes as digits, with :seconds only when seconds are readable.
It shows 10:01
